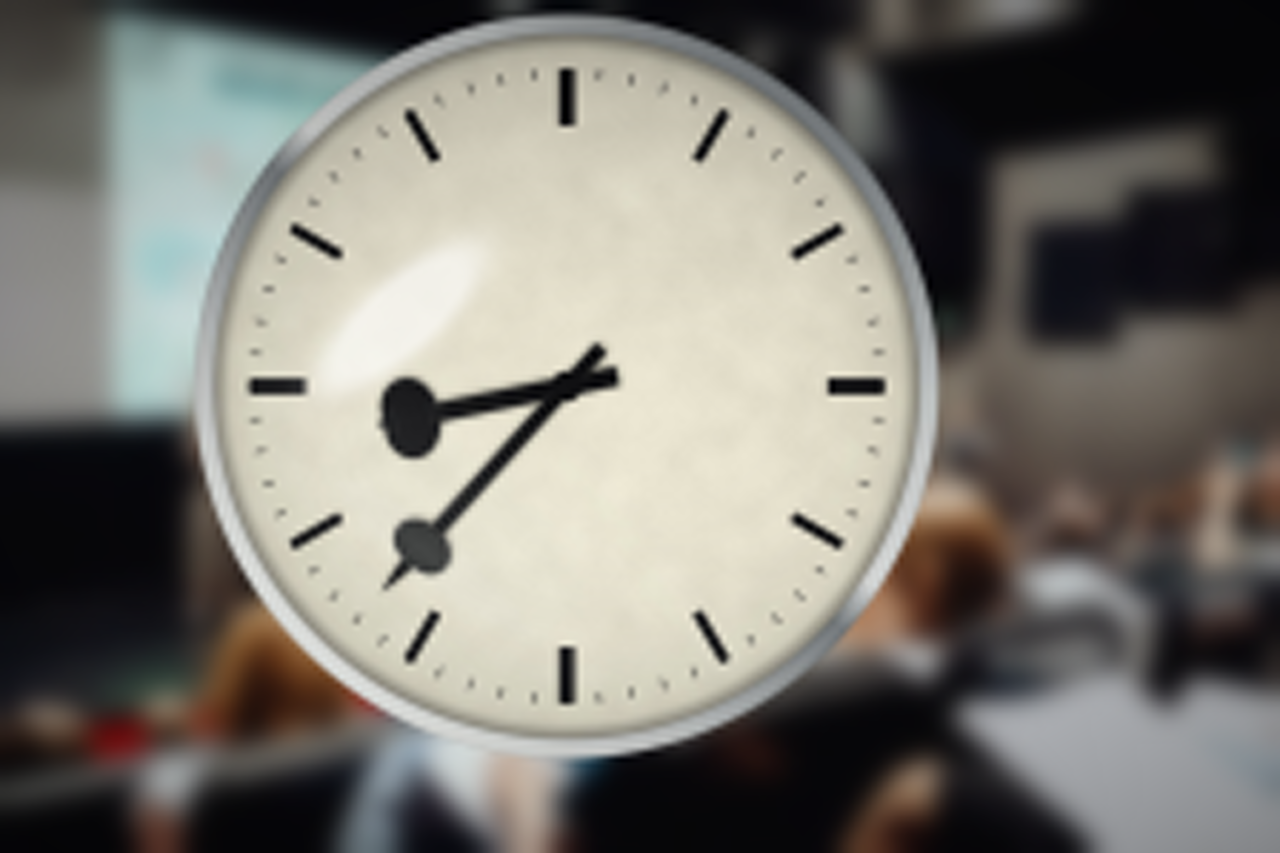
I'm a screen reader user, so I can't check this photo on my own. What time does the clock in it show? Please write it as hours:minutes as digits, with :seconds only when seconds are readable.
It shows 8:37
